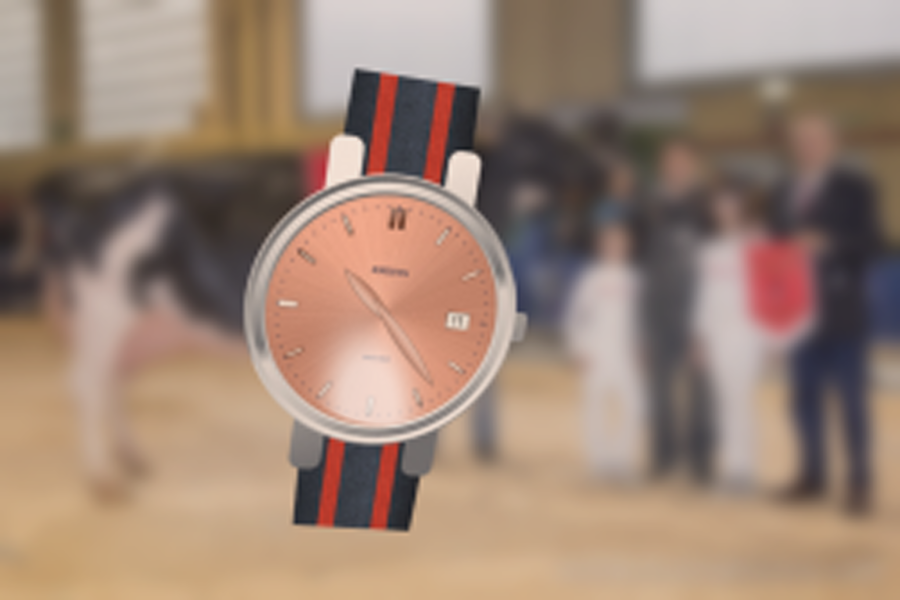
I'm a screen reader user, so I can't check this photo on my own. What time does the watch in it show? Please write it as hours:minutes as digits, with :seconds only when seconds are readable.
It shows 10:23
